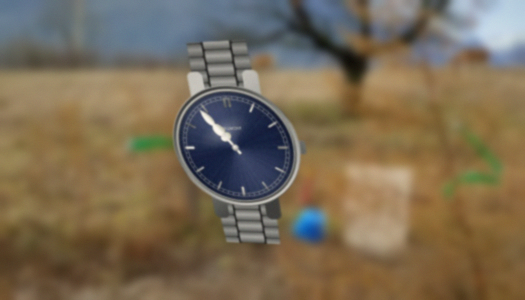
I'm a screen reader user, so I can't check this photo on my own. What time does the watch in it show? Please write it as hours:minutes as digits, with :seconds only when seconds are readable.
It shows 10:54
